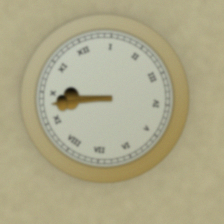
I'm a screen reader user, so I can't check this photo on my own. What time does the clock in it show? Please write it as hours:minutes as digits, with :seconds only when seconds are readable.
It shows 9:48
